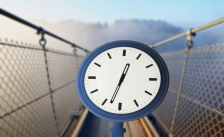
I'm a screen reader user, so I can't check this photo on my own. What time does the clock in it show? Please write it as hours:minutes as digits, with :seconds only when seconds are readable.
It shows 12:33
